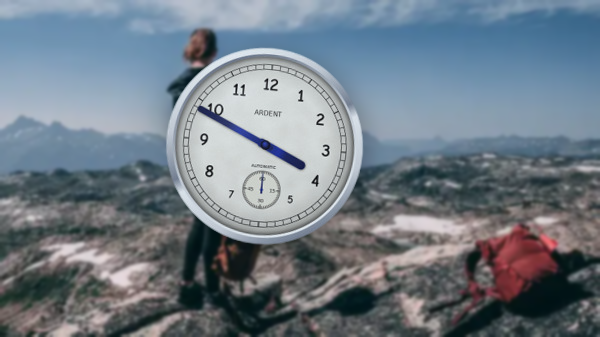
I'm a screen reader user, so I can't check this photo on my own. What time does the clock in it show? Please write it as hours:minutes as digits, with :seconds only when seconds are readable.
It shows 3:49
